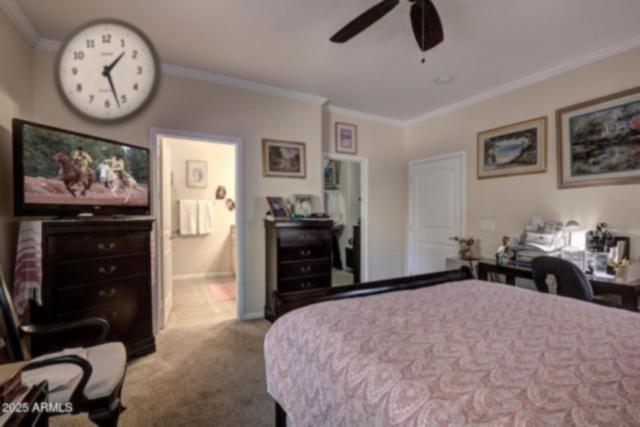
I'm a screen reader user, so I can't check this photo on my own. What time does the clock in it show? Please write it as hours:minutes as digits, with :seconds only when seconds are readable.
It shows 1:27
